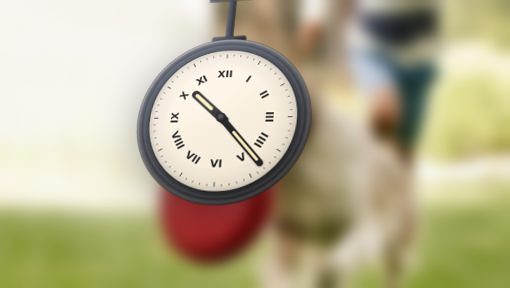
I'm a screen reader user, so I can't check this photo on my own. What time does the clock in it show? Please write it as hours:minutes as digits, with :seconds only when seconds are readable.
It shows 10:23
